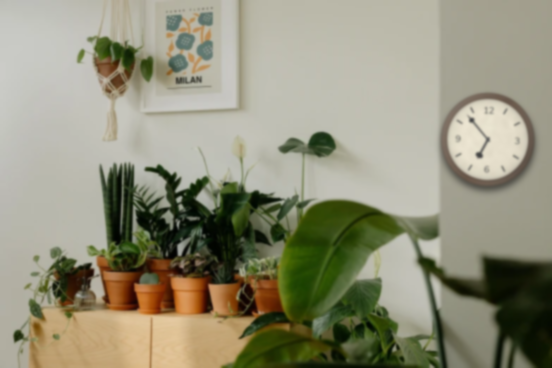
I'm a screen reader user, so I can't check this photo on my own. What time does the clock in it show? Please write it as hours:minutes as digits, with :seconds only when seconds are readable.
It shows 6:53
